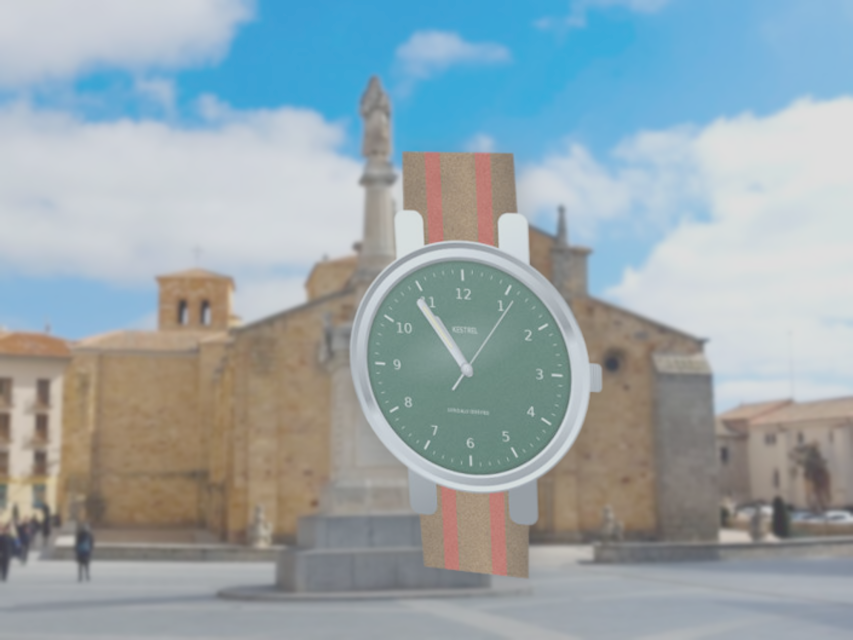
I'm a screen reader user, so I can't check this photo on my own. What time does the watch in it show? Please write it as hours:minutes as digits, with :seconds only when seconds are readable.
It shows 10:54:06
